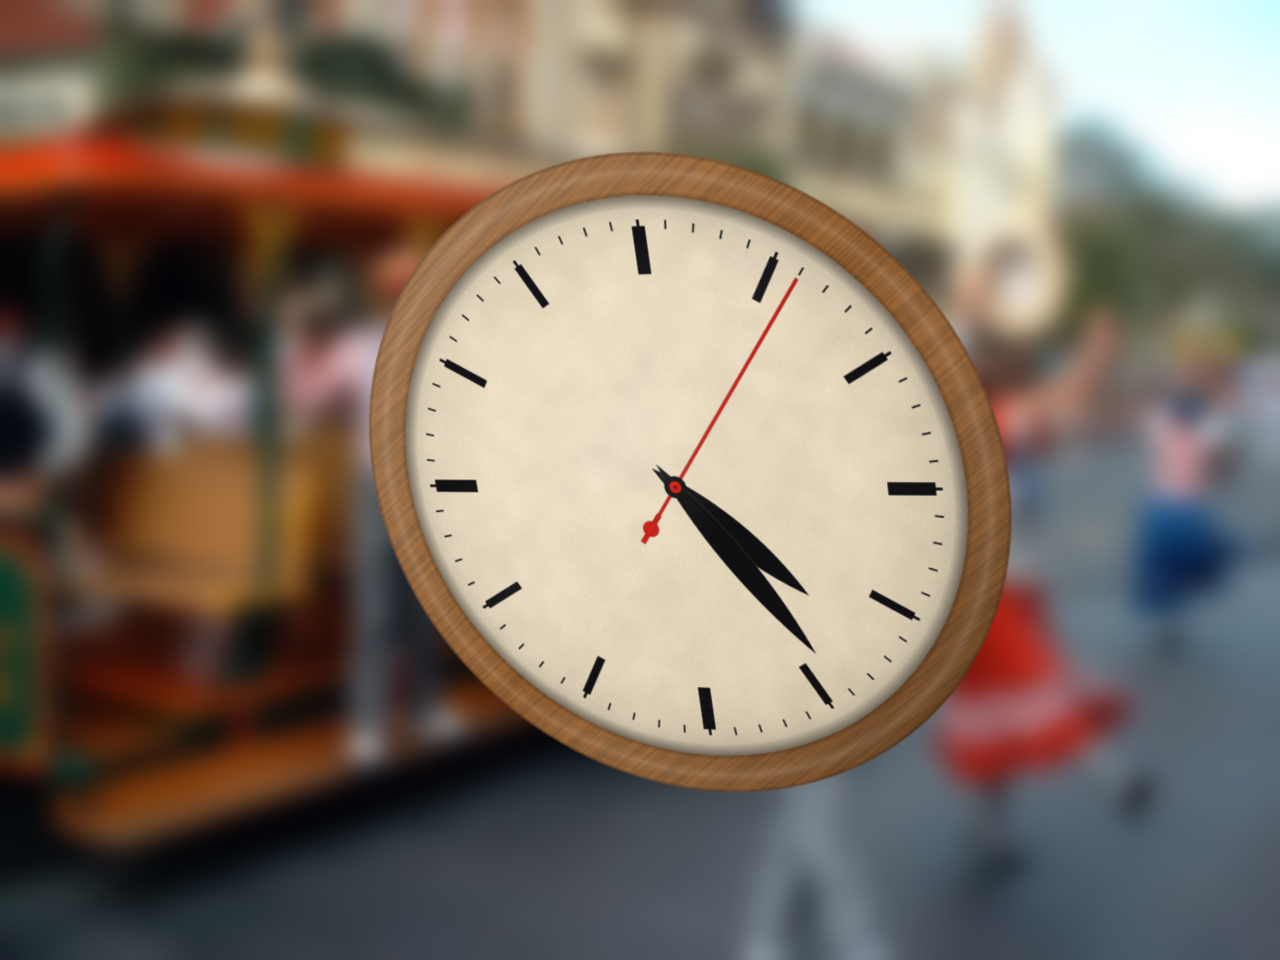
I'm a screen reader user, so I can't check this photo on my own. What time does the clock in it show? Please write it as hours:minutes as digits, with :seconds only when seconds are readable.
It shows 4:24:06
